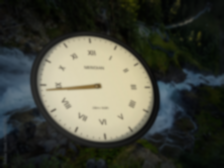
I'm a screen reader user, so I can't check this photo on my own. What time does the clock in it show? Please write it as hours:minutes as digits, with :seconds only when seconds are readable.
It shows 8:44
